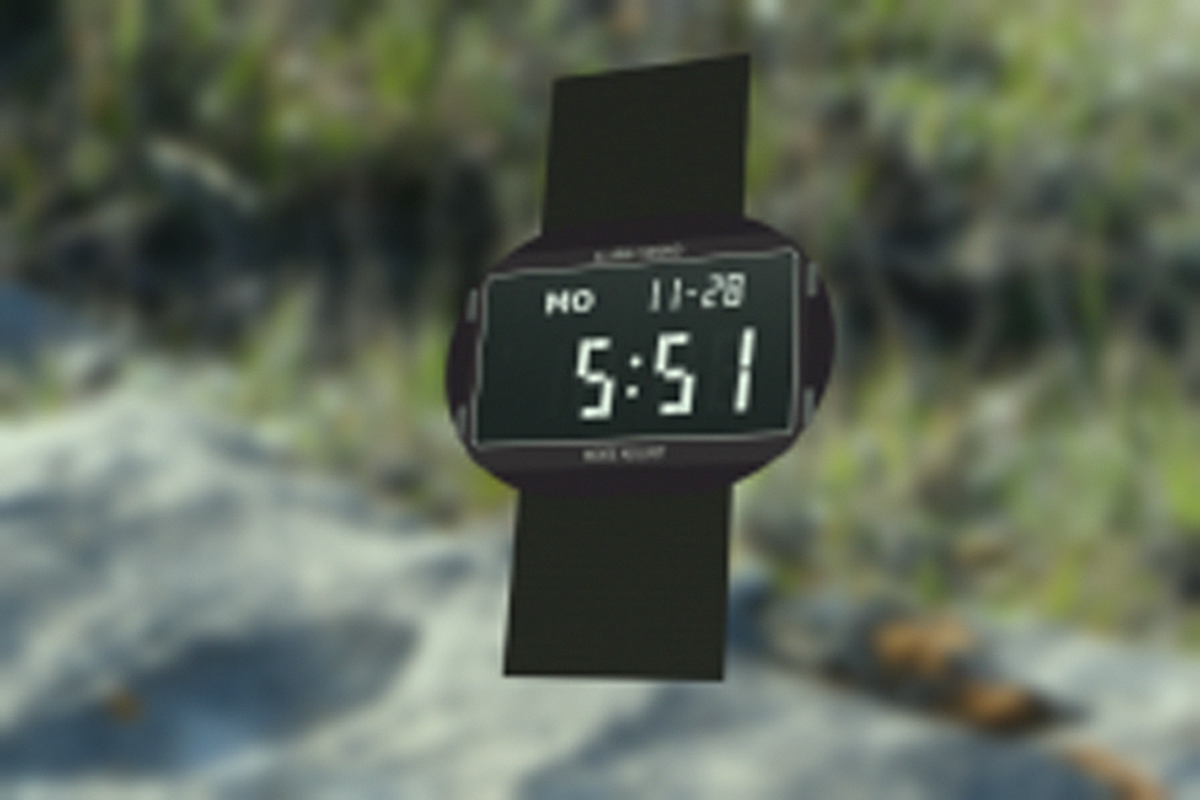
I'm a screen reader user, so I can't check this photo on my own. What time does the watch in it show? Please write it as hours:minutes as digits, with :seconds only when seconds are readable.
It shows 5:51
